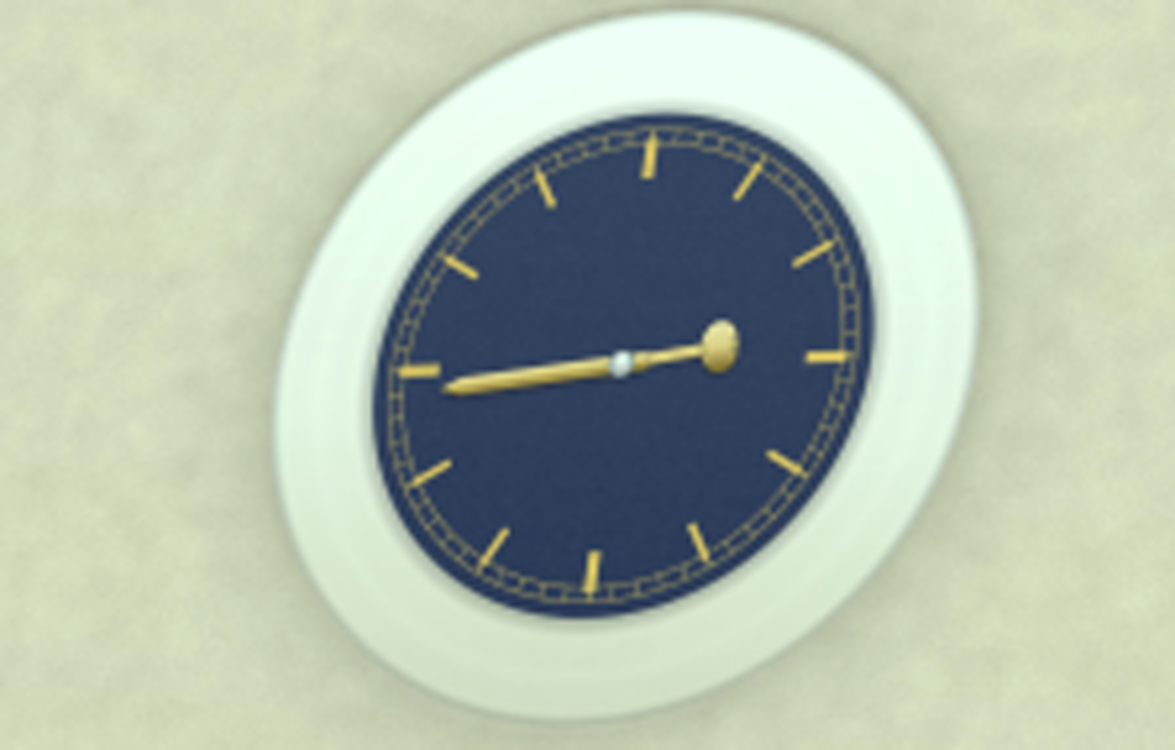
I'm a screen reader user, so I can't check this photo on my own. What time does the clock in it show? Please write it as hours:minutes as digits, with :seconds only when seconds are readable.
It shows 2:44
